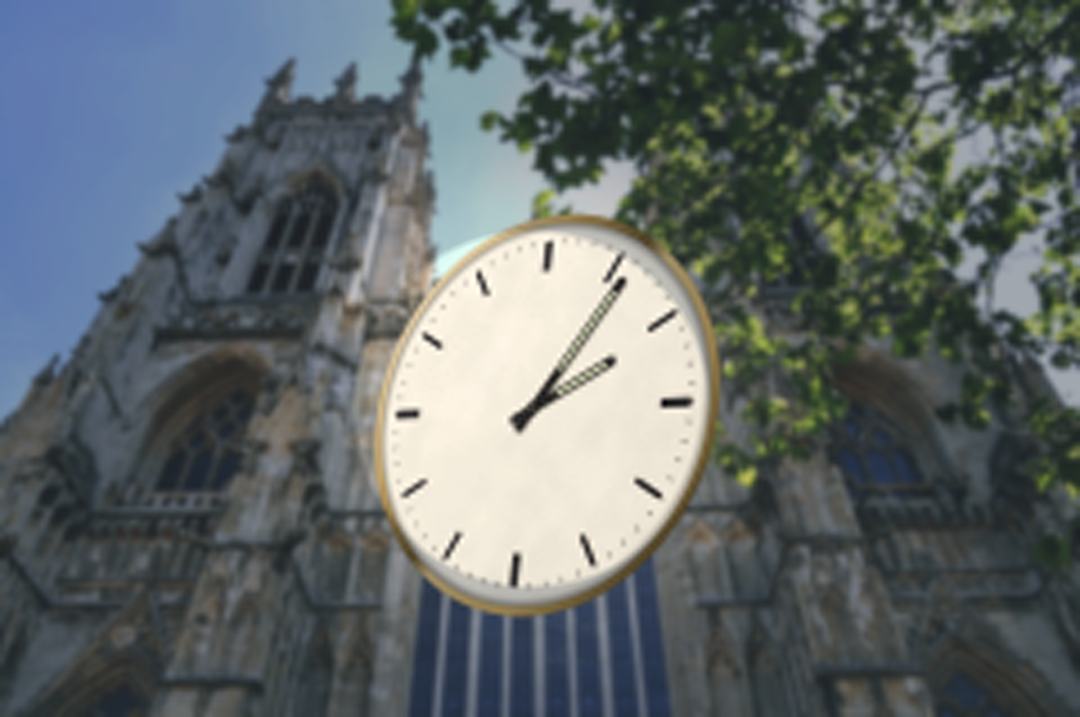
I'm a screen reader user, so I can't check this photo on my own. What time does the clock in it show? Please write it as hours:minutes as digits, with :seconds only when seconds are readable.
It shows 2:06
